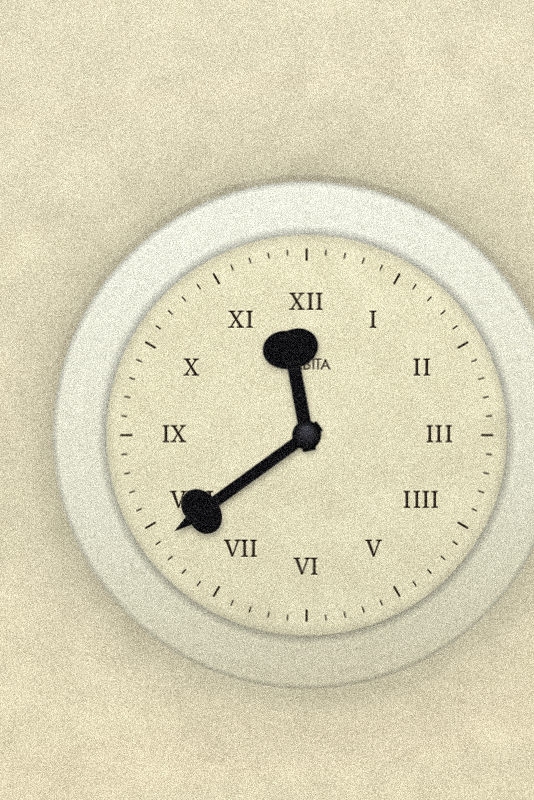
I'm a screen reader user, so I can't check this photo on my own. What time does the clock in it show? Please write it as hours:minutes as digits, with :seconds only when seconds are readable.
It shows 11:39
